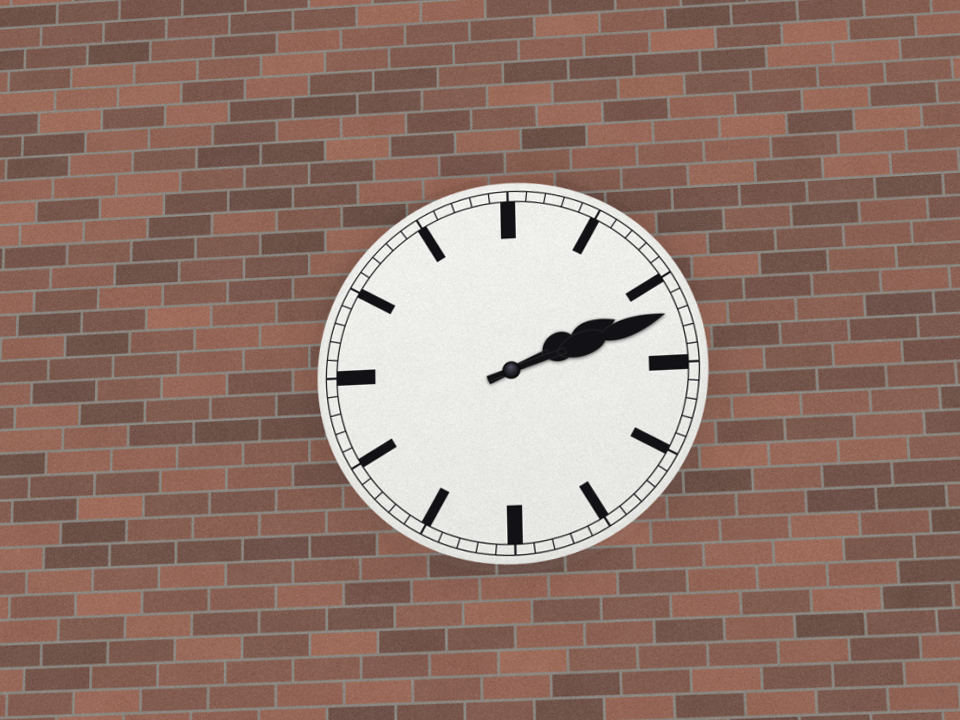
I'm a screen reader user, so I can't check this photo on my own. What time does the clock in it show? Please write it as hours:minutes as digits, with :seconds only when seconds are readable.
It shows 2:12
